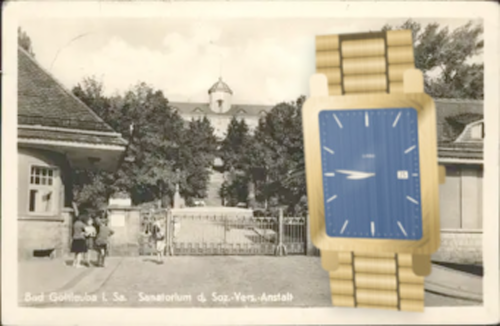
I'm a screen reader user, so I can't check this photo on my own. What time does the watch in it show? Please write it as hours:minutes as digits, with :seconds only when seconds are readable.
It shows 8:46
